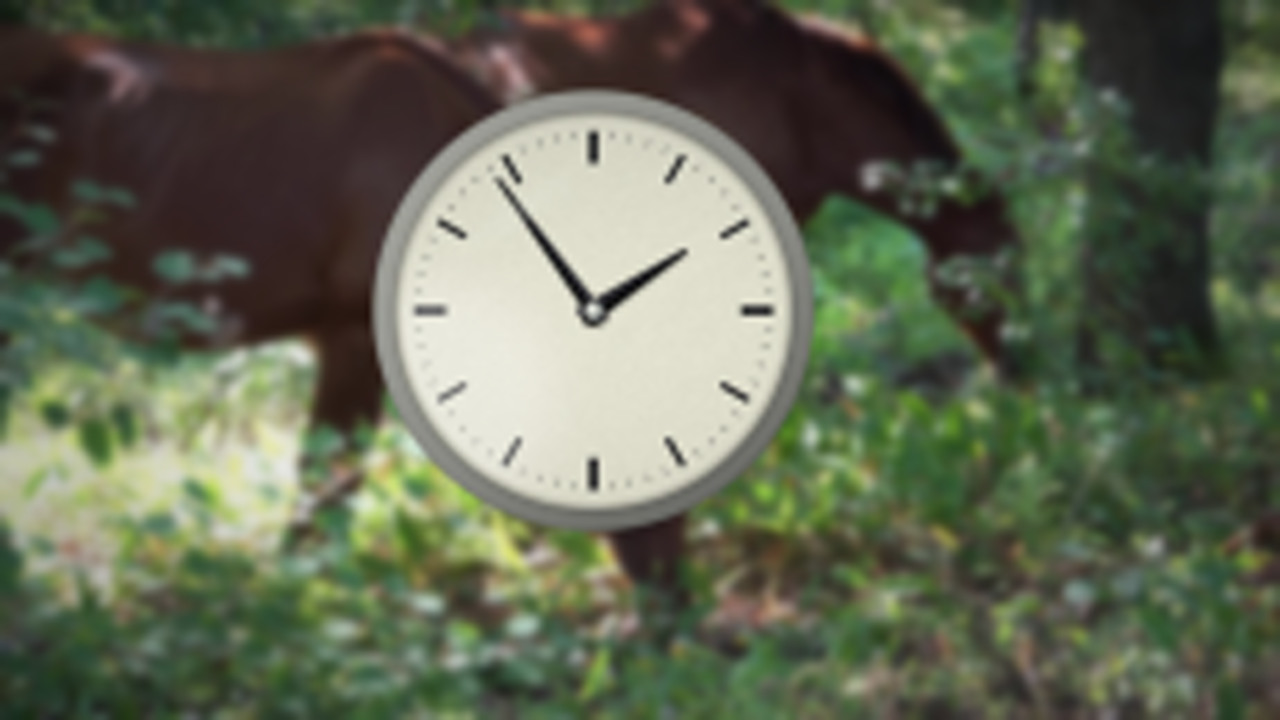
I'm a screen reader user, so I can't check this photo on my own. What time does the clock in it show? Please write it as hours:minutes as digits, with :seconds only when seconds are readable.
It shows 1:54
